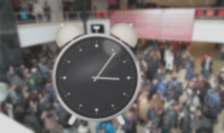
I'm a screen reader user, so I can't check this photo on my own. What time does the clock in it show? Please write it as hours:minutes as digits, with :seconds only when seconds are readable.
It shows 3:06
